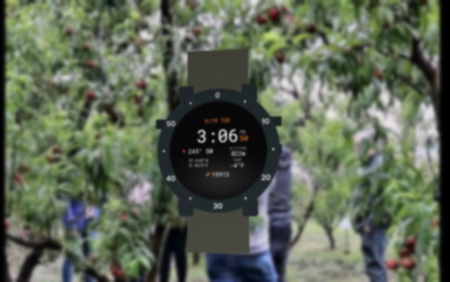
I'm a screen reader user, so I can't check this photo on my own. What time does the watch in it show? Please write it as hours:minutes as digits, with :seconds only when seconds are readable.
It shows 3:06
